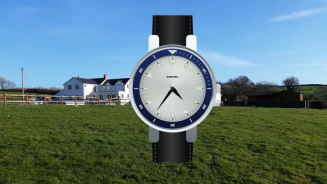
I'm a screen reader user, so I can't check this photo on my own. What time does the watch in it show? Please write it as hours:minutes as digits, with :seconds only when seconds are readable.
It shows 4:36
